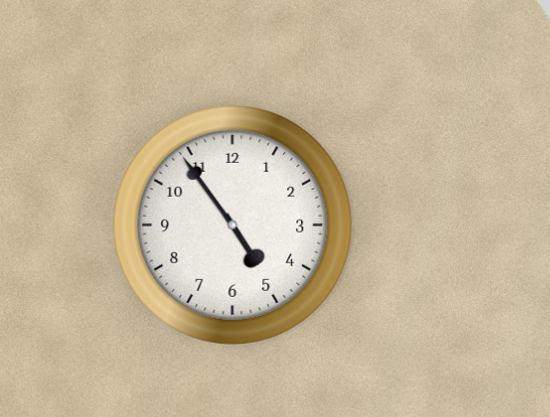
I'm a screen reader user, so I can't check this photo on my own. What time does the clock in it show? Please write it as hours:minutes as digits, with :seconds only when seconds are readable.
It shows 4:54
